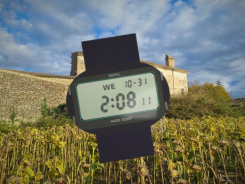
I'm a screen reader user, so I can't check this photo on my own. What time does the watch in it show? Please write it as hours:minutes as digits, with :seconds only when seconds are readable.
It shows 2:08:11
